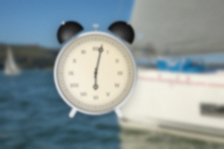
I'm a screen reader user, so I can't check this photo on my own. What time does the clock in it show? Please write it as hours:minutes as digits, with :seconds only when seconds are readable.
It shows 6:02
